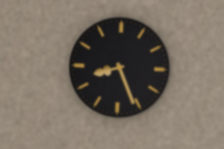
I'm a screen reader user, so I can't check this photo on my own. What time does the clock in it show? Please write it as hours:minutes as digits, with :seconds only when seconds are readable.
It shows 8:26
